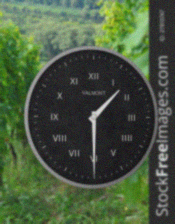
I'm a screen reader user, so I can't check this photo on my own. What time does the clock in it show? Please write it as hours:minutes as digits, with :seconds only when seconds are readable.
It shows 1:30
